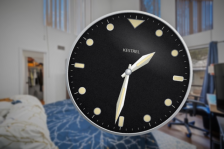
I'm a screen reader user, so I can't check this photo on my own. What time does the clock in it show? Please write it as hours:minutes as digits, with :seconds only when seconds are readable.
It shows 1:31
